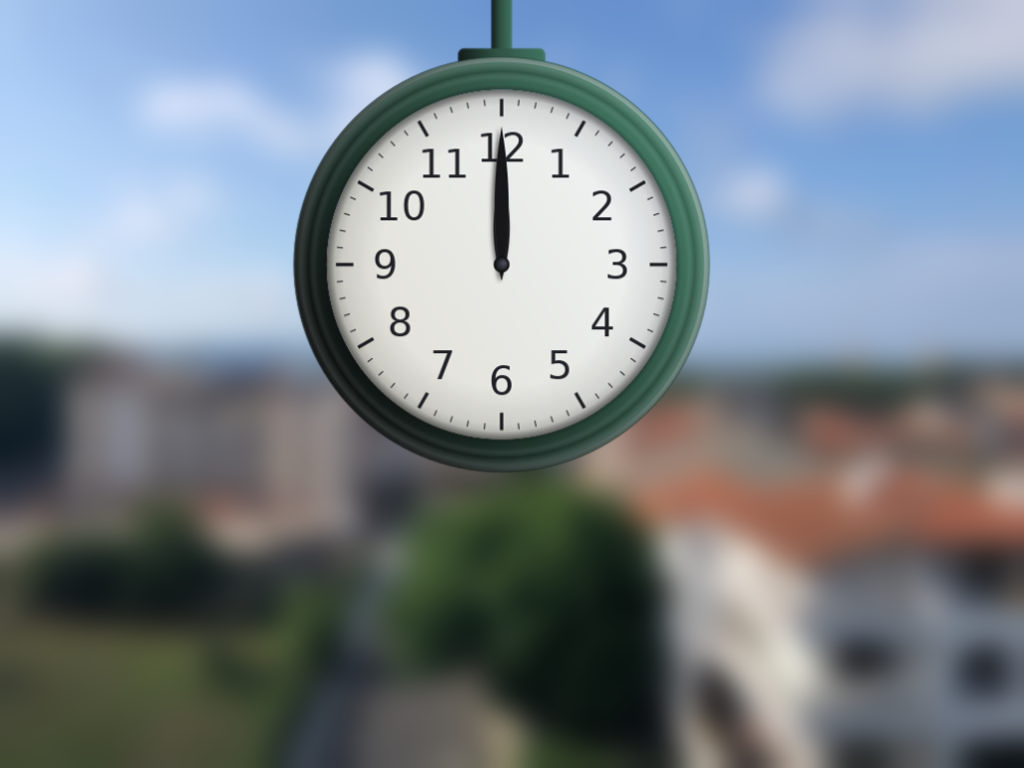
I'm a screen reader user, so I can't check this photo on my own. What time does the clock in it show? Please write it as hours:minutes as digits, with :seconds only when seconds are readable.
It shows 12:00
